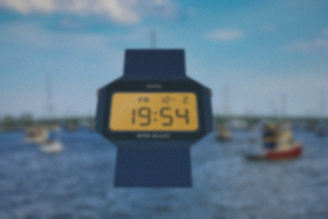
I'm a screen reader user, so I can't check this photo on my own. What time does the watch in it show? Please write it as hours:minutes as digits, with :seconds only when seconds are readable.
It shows 19:54
